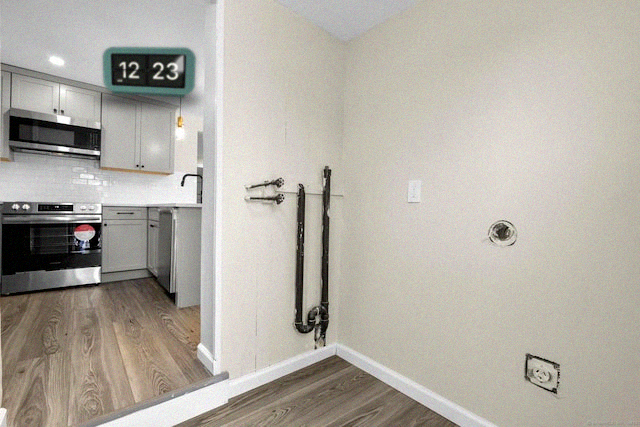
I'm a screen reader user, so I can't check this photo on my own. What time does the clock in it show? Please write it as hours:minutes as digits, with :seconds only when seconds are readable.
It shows 12:23
